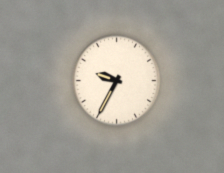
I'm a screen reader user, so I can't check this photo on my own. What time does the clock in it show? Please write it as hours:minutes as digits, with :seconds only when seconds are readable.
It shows 9:35
